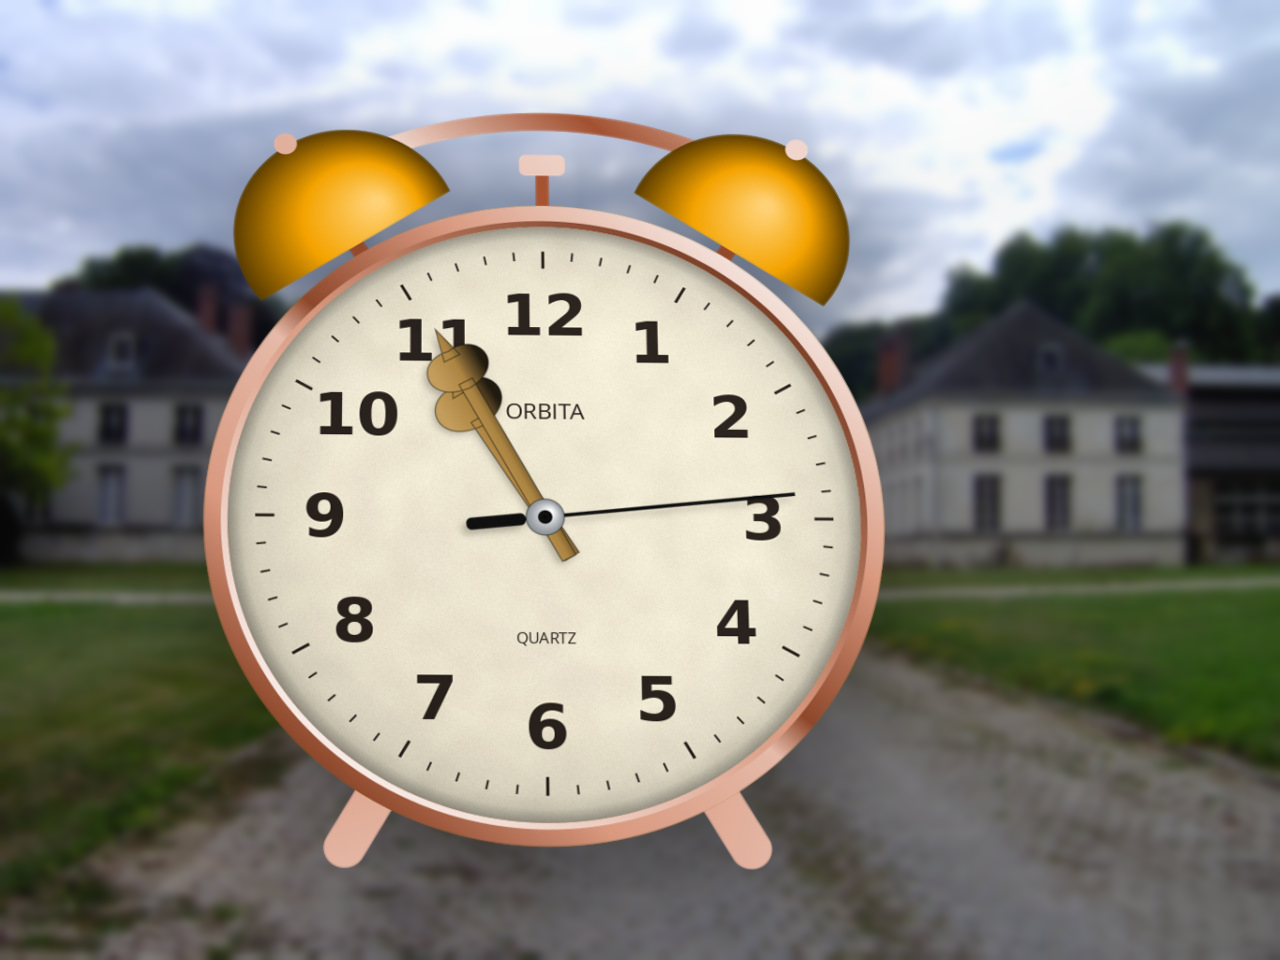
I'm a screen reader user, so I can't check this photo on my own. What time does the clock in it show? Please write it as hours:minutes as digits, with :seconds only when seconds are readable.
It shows 10:55:14
